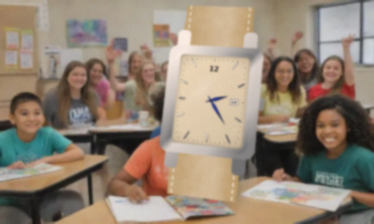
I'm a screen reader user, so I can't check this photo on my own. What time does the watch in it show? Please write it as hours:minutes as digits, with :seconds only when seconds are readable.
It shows 2:24
